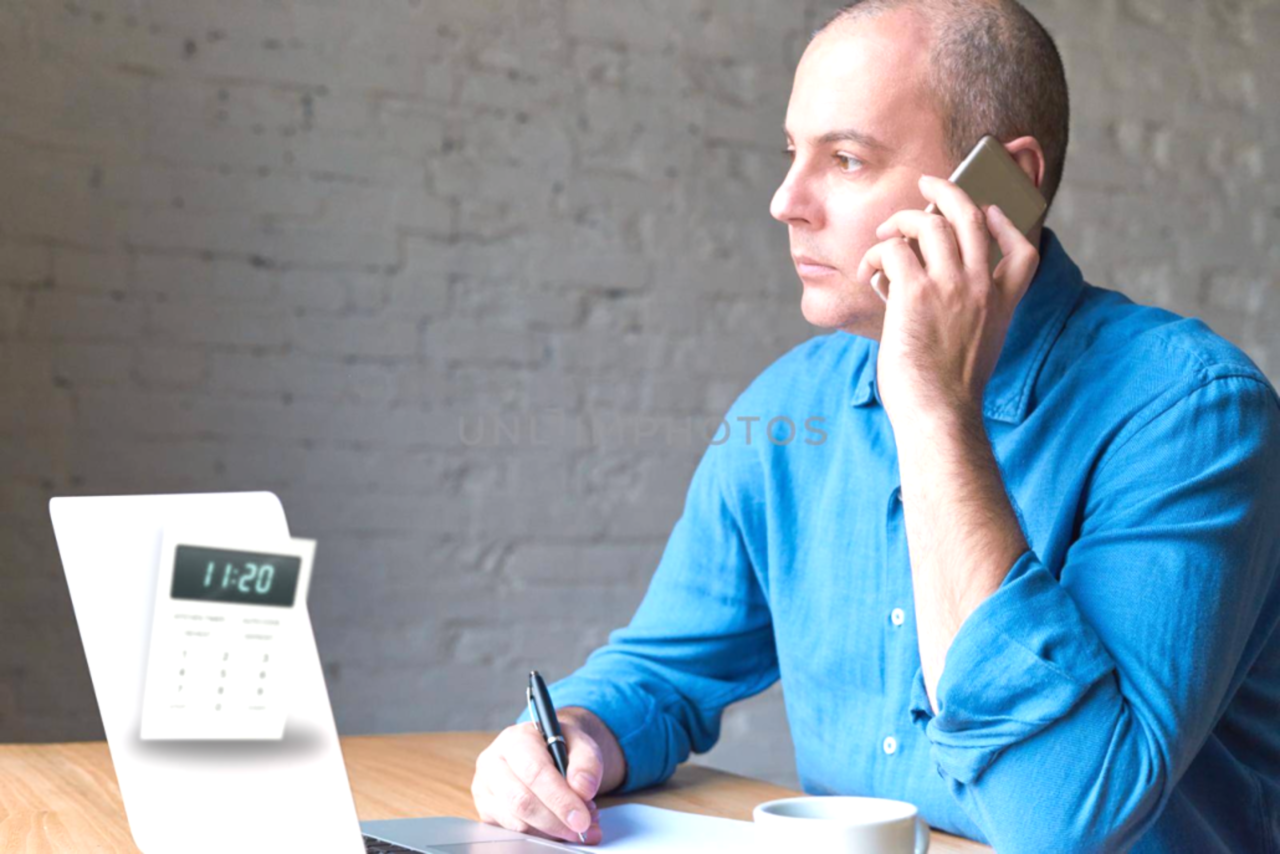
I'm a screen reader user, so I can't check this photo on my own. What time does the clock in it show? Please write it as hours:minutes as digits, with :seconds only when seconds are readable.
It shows 11:20
